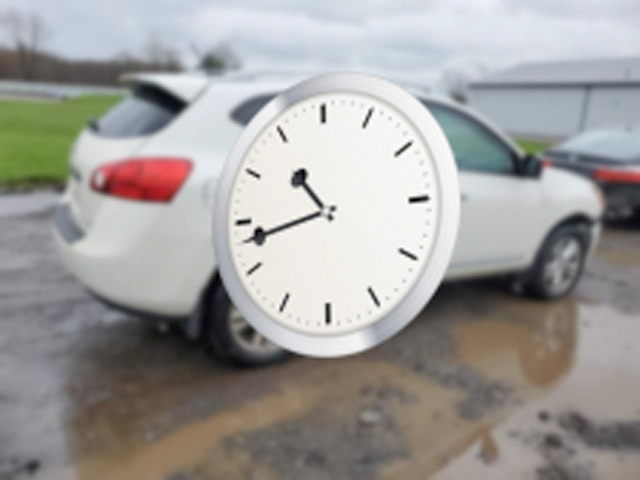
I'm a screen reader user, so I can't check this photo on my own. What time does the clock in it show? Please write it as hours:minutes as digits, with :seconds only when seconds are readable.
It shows 10:43
